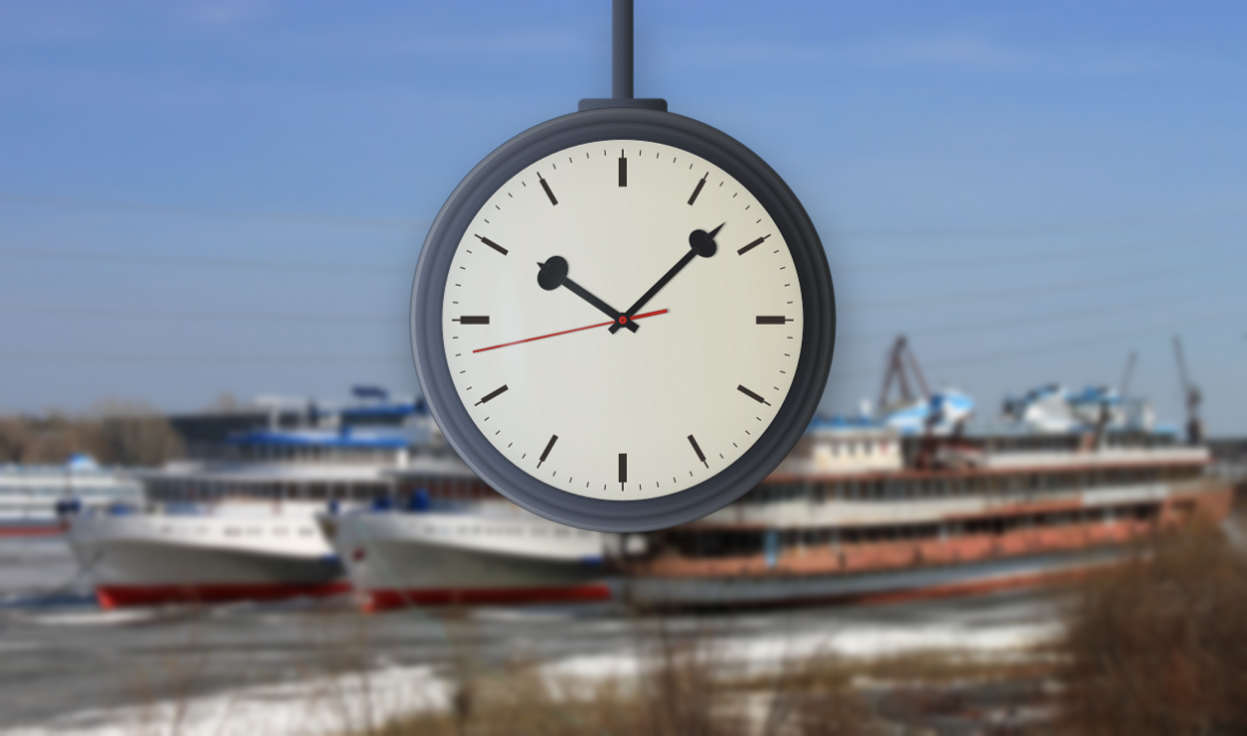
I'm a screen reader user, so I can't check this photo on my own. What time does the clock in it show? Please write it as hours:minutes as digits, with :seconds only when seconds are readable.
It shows 10:07:43
